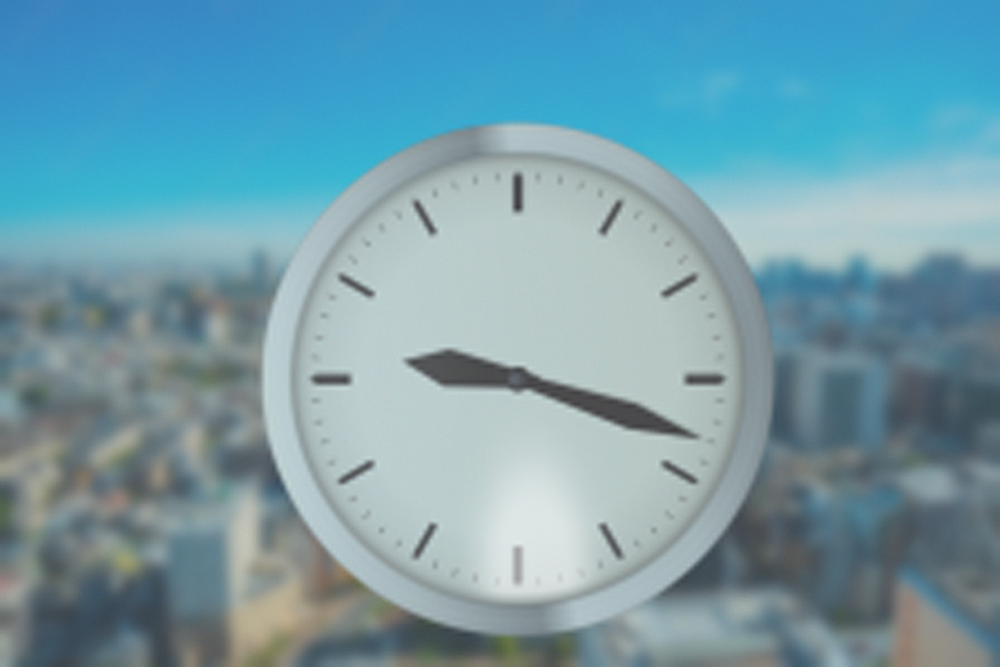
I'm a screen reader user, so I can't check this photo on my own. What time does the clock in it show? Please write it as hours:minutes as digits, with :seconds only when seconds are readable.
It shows 9:18
